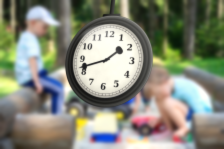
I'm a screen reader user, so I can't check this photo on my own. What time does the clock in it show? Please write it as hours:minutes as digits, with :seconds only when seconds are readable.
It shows 1:42
